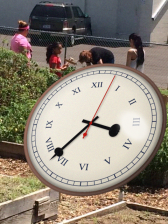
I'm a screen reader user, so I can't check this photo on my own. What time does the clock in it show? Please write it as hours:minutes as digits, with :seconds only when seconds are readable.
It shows 3:37:03
